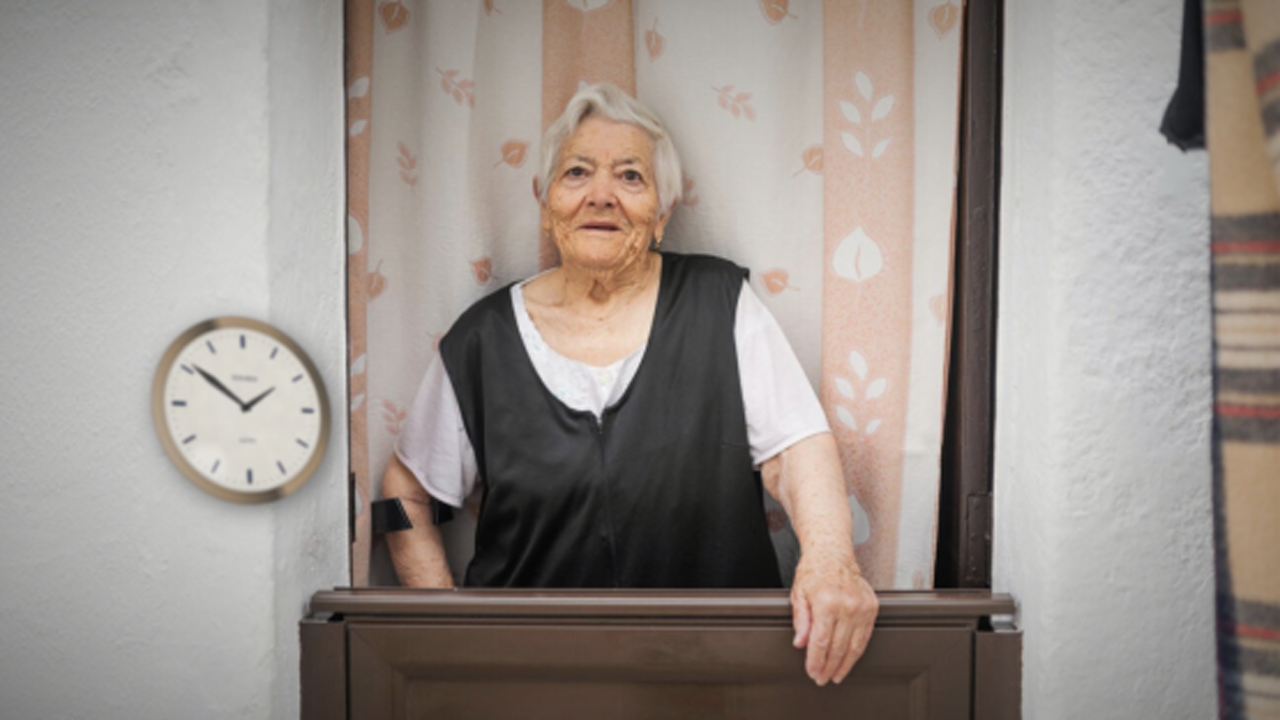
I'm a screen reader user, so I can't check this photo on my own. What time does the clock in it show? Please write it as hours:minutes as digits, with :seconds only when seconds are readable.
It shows 1:51
